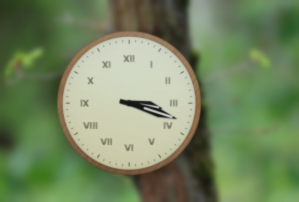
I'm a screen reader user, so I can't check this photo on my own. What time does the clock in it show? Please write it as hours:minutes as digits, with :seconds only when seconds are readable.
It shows 3:18
